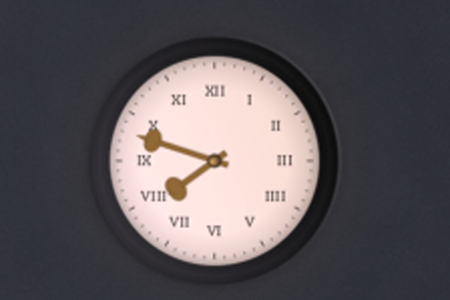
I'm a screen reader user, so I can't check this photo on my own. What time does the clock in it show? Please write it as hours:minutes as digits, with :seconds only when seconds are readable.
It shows 7:48
